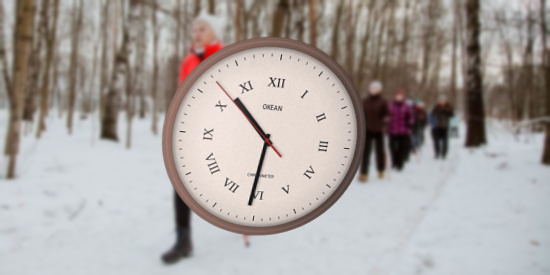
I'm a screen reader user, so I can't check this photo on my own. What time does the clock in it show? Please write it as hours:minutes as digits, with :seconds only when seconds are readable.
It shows 10:30:52
